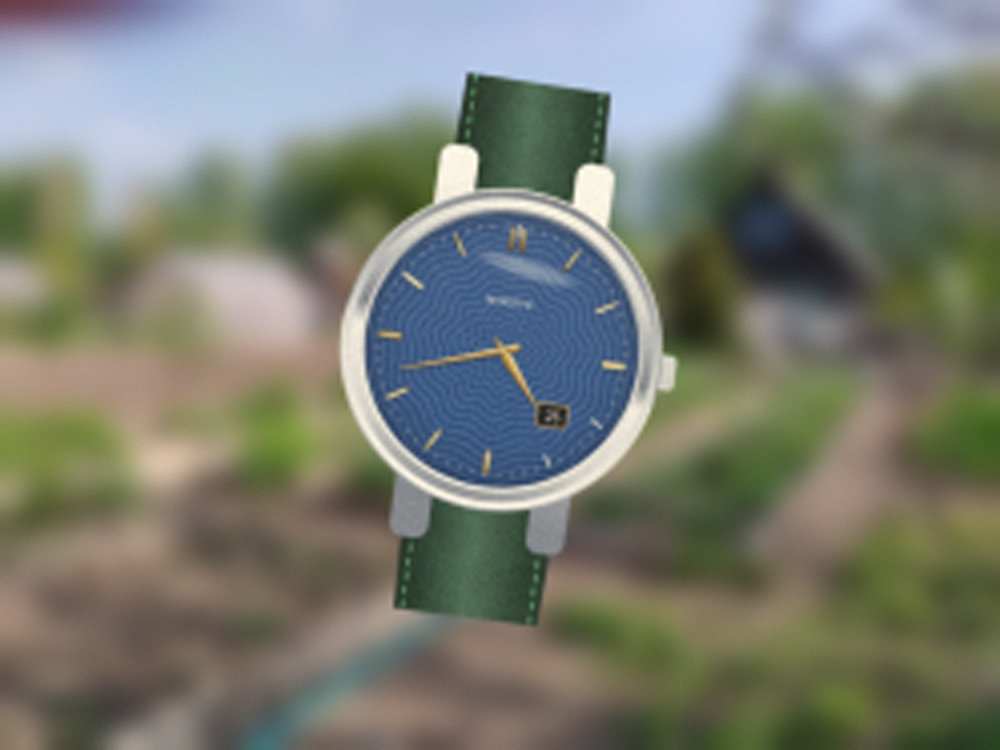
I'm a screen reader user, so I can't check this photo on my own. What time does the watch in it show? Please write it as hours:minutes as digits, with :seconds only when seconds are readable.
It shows 4:42
